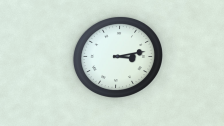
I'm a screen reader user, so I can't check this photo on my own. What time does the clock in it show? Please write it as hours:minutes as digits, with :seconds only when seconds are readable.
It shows 3:13
